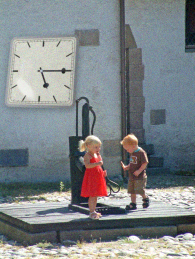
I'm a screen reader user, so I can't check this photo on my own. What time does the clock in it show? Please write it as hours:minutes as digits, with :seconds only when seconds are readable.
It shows 5:15
